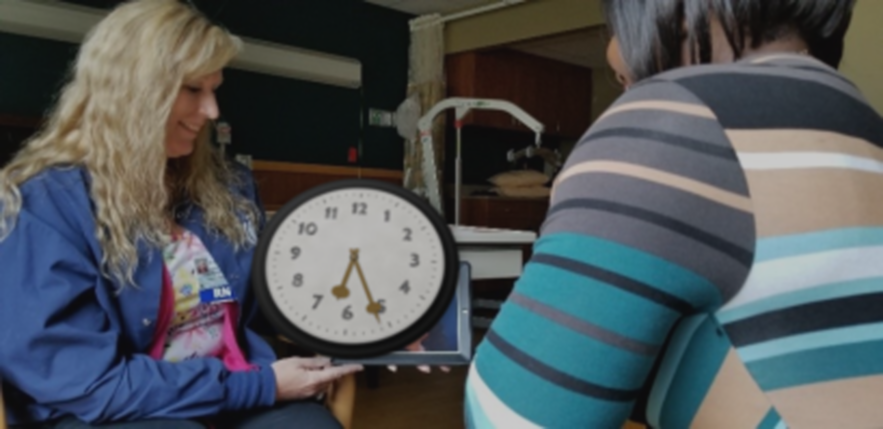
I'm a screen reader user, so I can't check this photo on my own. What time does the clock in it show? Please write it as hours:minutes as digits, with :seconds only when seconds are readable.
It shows 6:26
